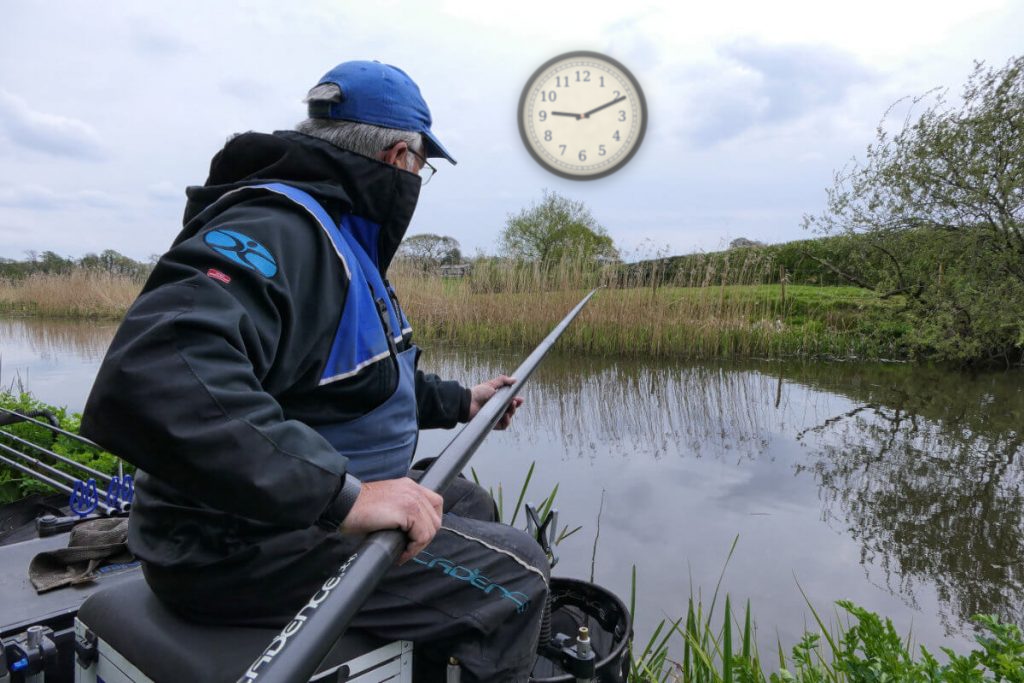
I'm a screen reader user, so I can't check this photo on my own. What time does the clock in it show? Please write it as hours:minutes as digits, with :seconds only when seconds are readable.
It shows 9:11
